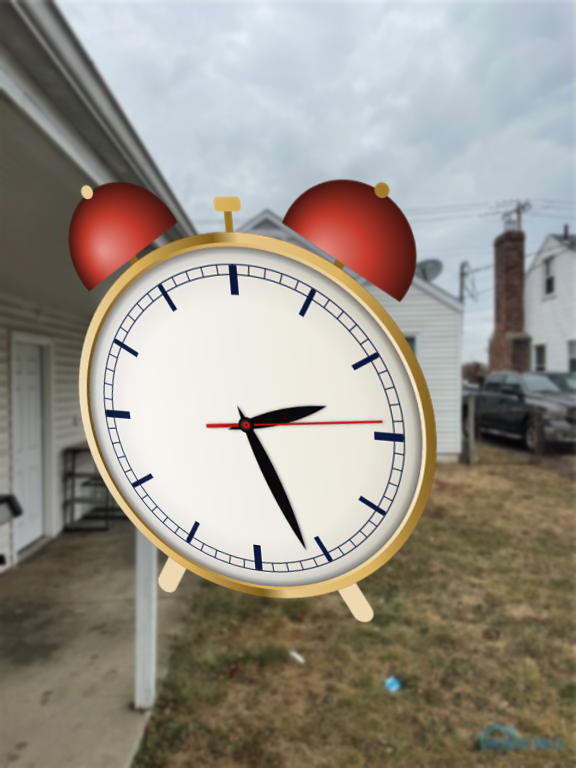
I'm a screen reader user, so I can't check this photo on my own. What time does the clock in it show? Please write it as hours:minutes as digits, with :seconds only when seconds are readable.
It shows 2:26:14
